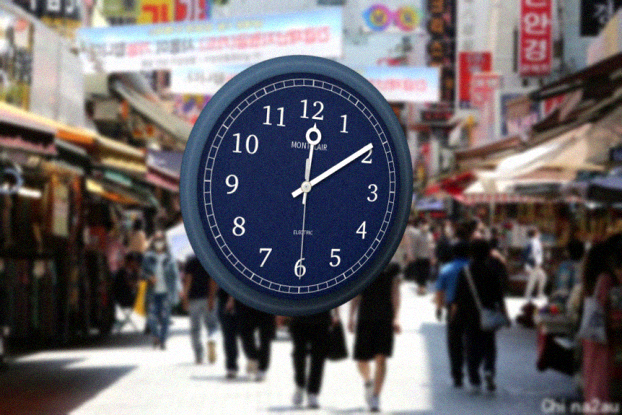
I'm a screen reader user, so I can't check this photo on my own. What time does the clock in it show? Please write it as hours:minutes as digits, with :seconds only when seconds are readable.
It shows 12:09:30
